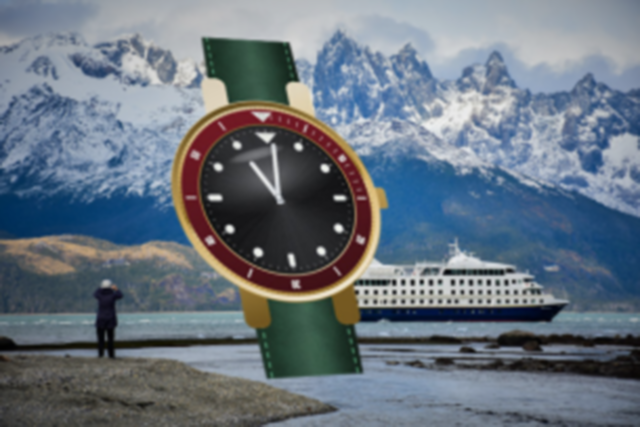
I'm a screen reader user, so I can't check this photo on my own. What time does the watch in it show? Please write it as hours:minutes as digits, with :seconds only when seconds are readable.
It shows 11:01
